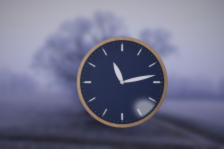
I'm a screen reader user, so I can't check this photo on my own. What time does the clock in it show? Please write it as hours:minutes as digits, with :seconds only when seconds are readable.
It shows 11:13
